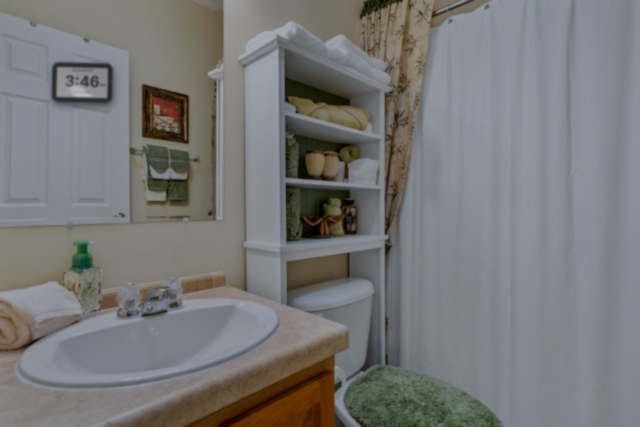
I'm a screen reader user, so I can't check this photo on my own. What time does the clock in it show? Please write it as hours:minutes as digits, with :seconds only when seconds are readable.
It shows 3:46
